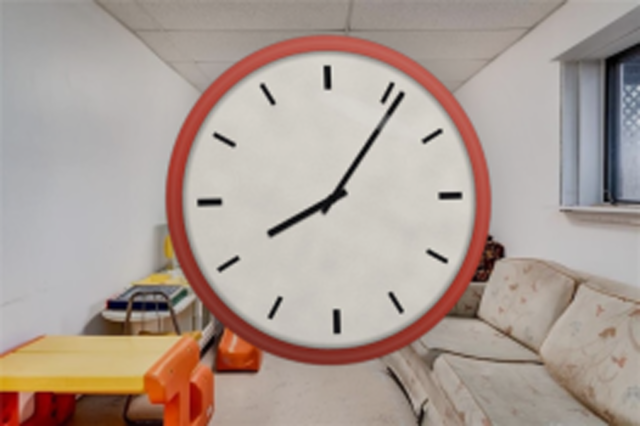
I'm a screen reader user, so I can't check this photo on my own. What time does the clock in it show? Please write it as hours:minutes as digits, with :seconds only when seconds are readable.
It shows 8:06
